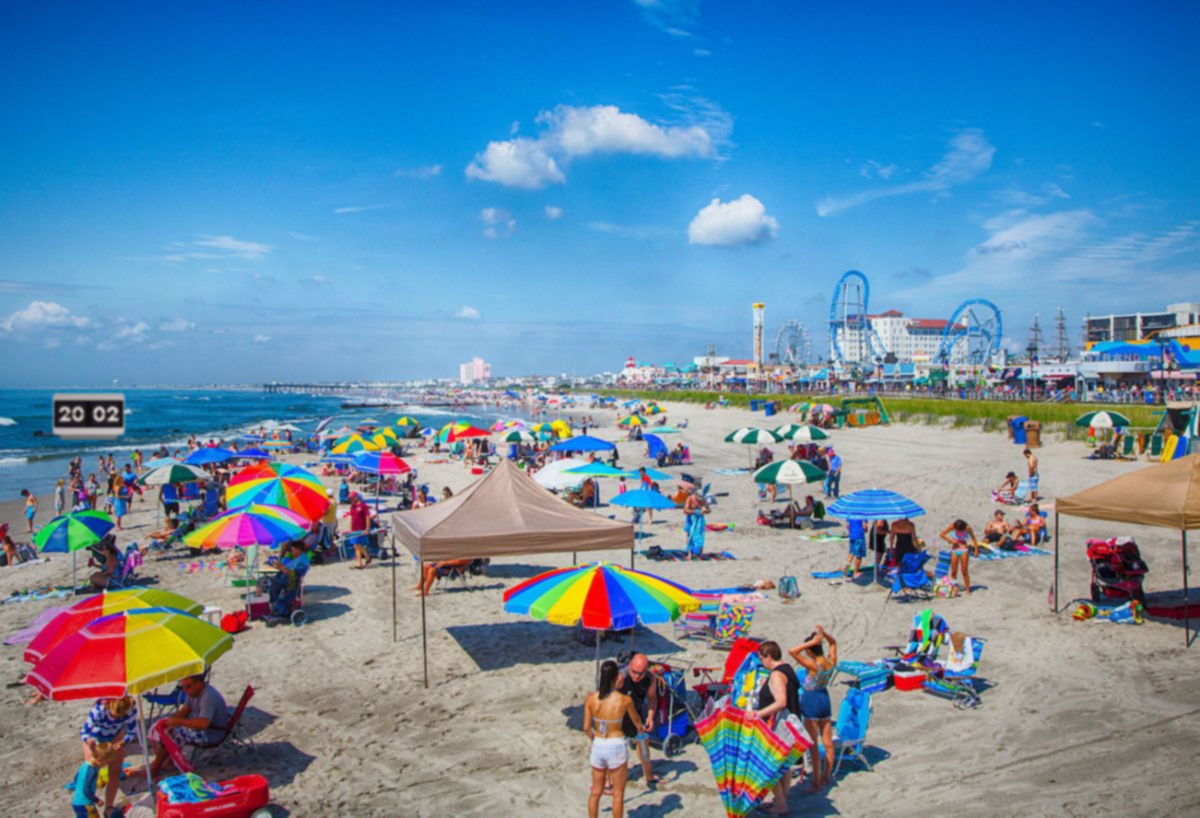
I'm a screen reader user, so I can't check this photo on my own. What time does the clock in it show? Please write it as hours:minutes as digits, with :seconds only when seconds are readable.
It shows 20:02
